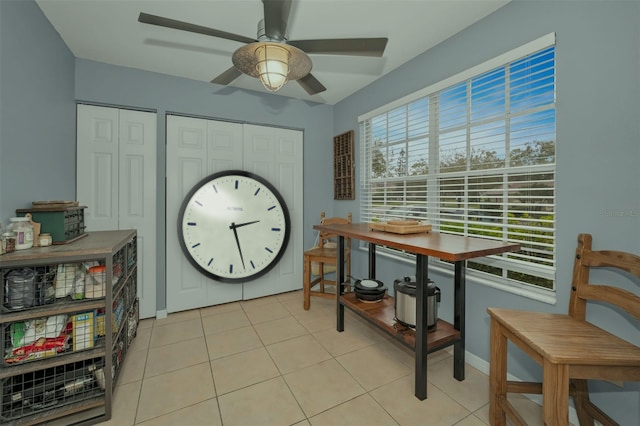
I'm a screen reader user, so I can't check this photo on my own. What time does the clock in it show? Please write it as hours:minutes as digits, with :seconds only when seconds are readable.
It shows 2:27
